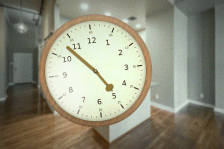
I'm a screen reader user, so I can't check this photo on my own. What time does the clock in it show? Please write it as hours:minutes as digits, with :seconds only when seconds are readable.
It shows 4:53
